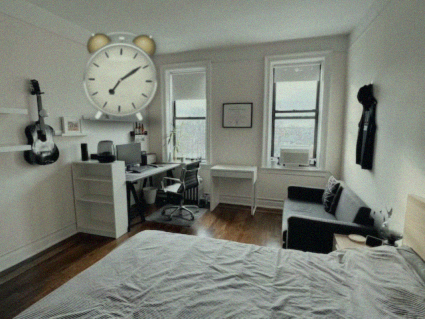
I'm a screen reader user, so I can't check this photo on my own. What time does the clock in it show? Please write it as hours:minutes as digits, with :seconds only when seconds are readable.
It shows 7:09
